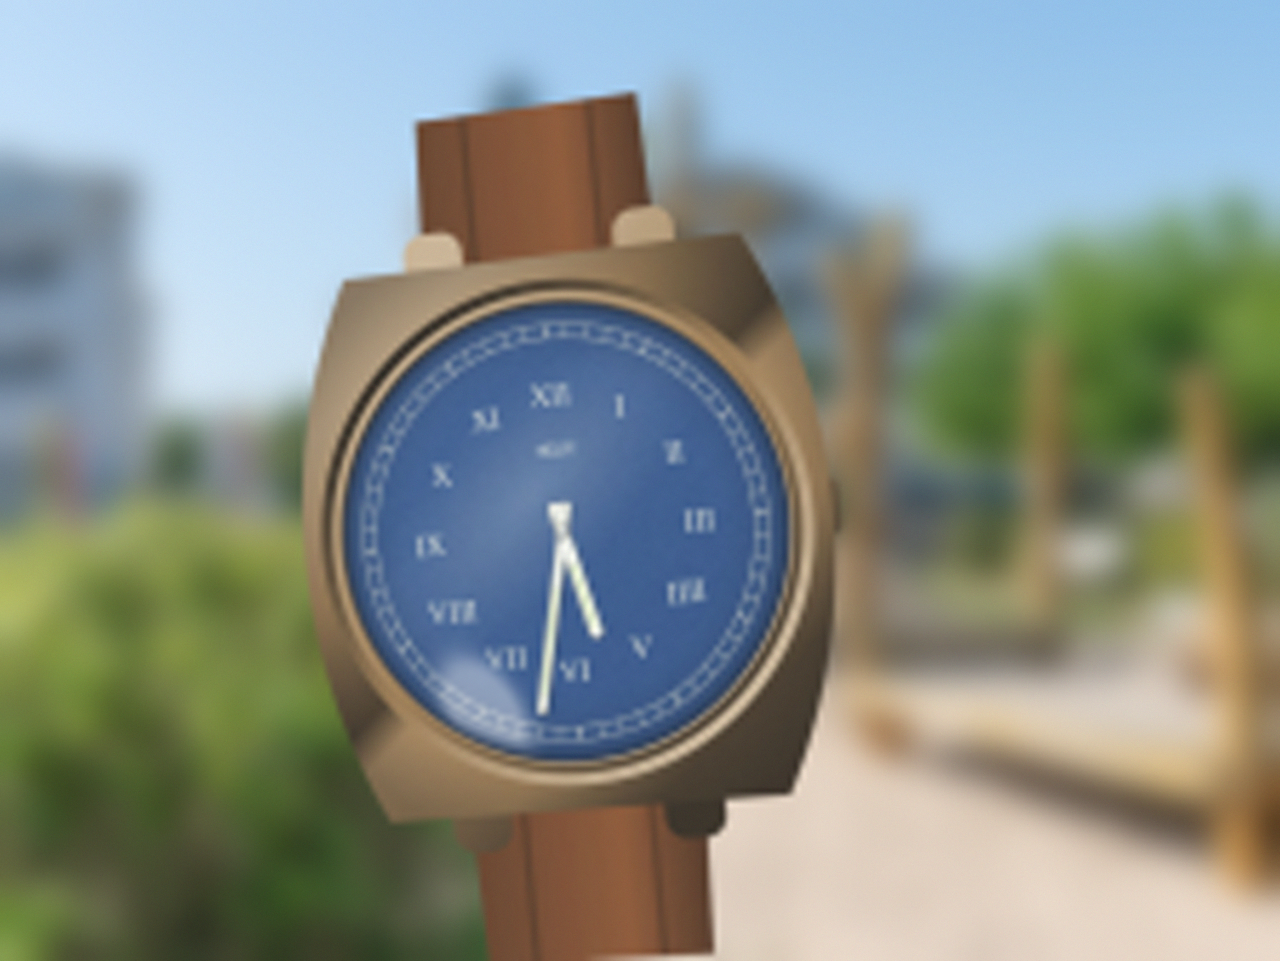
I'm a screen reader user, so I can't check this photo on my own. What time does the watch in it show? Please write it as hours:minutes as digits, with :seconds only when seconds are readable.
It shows 5:32
